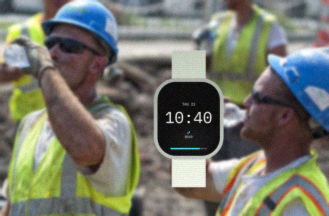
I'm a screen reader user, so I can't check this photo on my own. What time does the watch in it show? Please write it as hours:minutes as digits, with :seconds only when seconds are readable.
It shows 10:40
